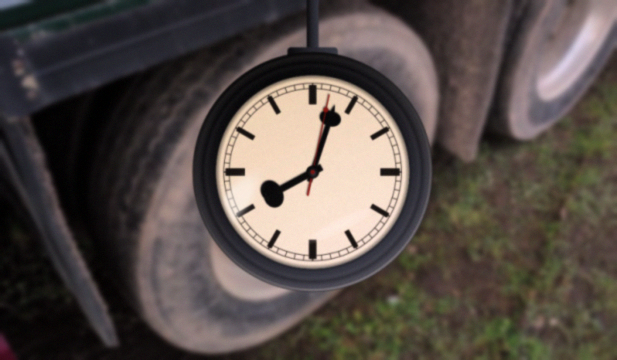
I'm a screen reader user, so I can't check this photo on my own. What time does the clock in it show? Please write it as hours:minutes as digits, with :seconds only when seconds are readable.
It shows 8:03:02
